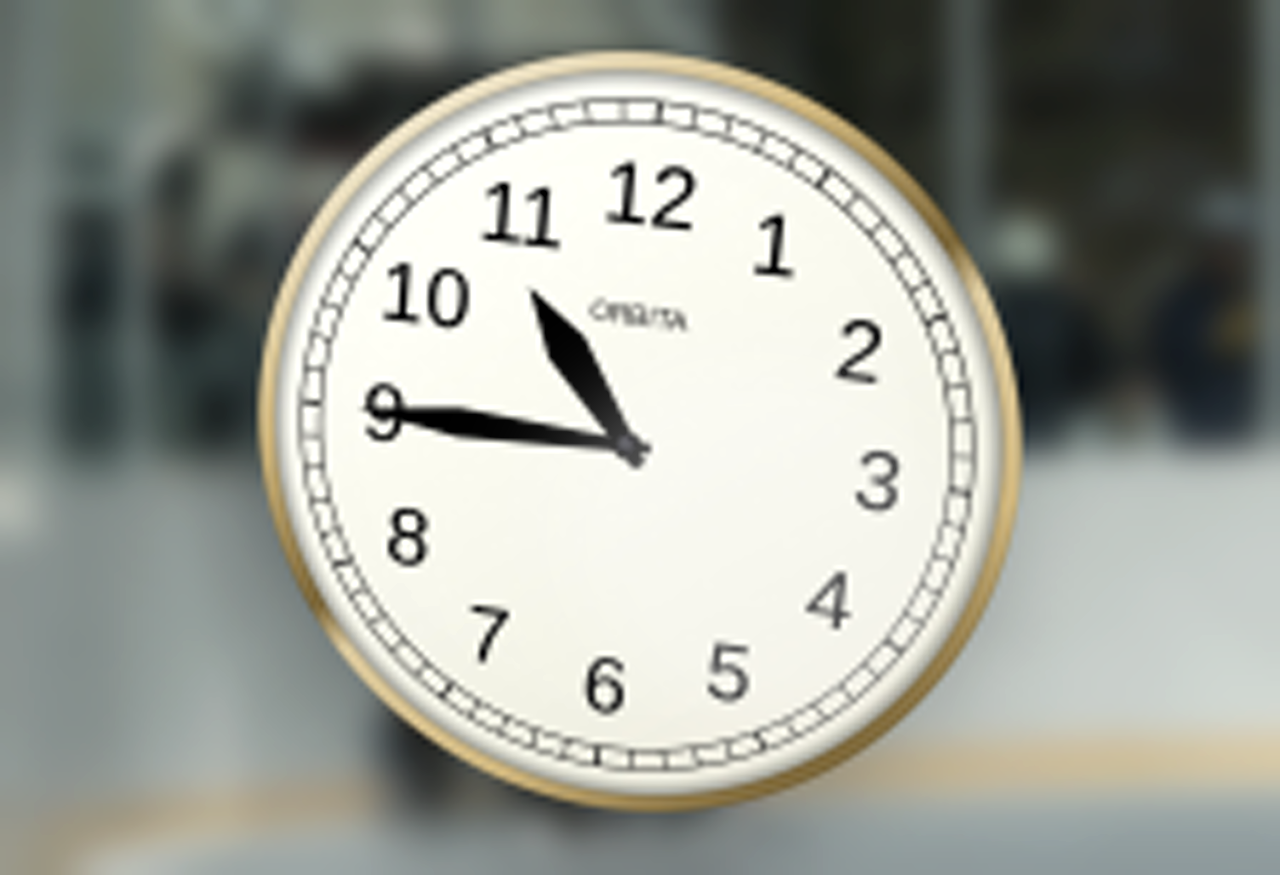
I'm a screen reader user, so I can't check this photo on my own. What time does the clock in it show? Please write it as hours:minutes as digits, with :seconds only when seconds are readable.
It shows 10:45
